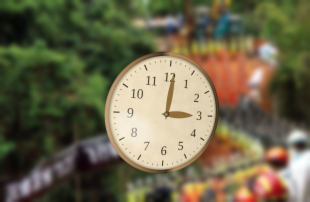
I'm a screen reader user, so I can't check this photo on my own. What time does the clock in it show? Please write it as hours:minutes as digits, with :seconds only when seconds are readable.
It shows 3:01
